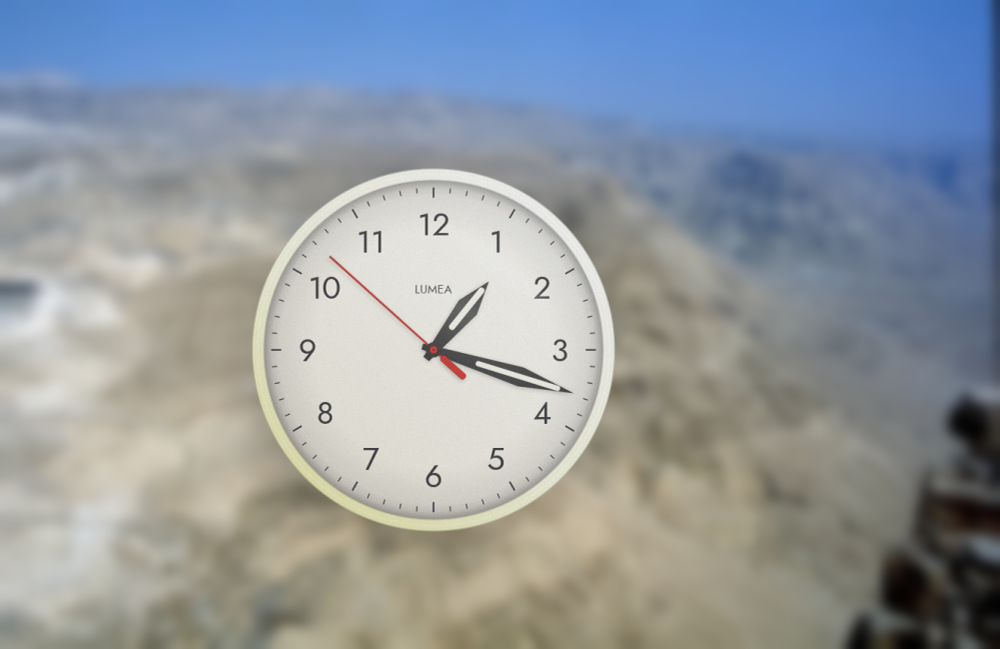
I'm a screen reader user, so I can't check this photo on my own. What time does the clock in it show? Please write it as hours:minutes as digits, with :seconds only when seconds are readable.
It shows 1:17:52
